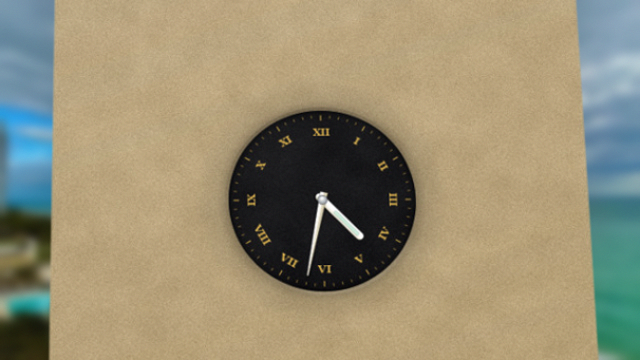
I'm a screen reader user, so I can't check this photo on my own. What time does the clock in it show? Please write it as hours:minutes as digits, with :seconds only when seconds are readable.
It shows 4:32
